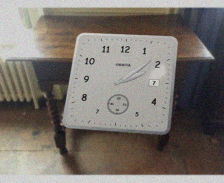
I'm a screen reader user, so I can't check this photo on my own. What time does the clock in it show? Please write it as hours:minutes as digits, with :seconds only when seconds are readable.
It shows 2:08
